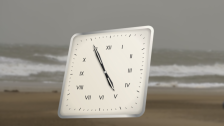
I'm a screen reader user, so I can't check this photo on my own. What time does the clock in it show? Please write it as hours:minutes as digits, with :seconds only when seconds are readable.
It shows 4:55
